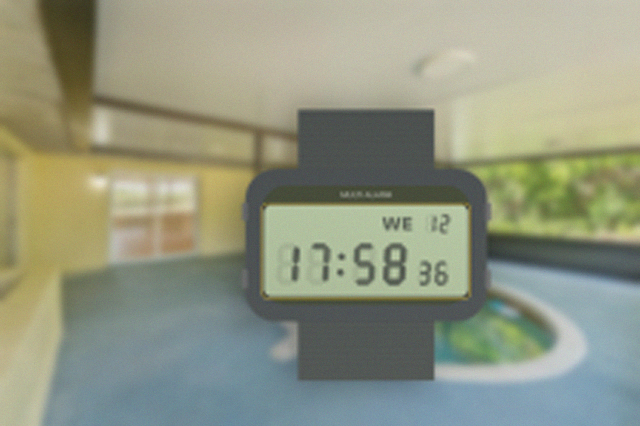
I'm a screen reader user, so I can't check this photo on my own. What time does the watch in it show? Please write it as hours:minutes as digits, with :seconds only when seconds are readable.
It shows 17:58:36
